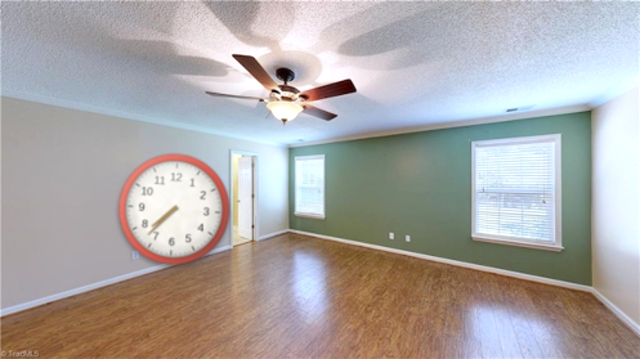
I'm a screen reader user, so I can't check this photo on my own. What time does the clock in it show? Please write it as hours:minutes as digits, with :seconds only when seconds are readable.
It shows 7:37
